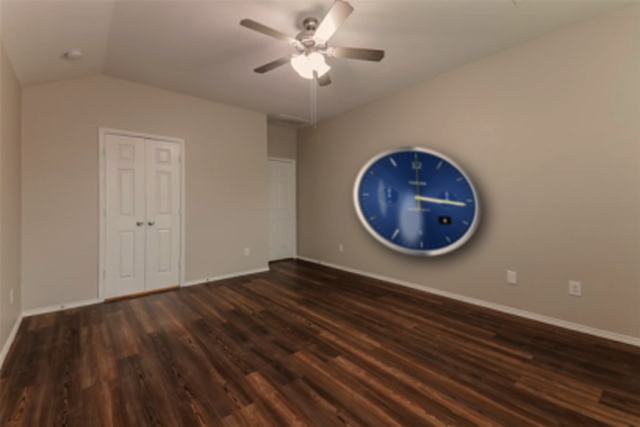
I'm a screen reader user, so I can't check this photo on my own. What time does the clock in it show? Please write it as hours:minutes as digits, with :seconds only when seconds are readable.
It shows 3:16
